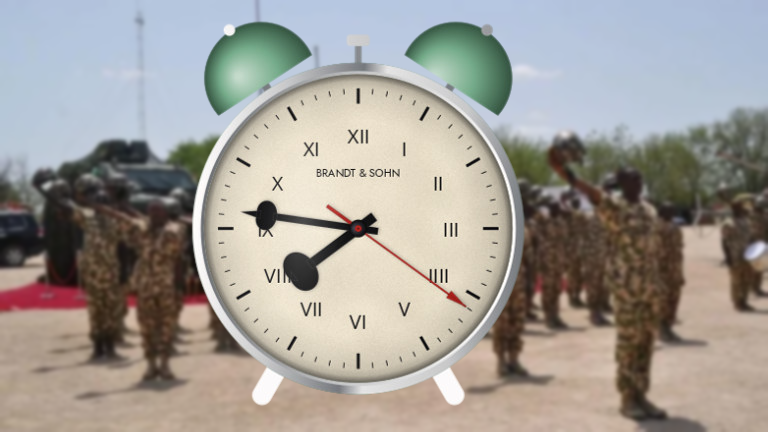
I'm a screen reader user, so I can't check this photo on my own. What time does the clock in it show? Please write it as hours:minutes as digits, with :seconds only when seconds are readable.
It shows 7:46:21
